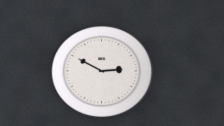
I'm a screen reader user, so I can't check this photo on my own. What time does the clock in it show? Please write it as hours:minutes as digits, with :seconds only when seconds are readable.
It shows 2:50
